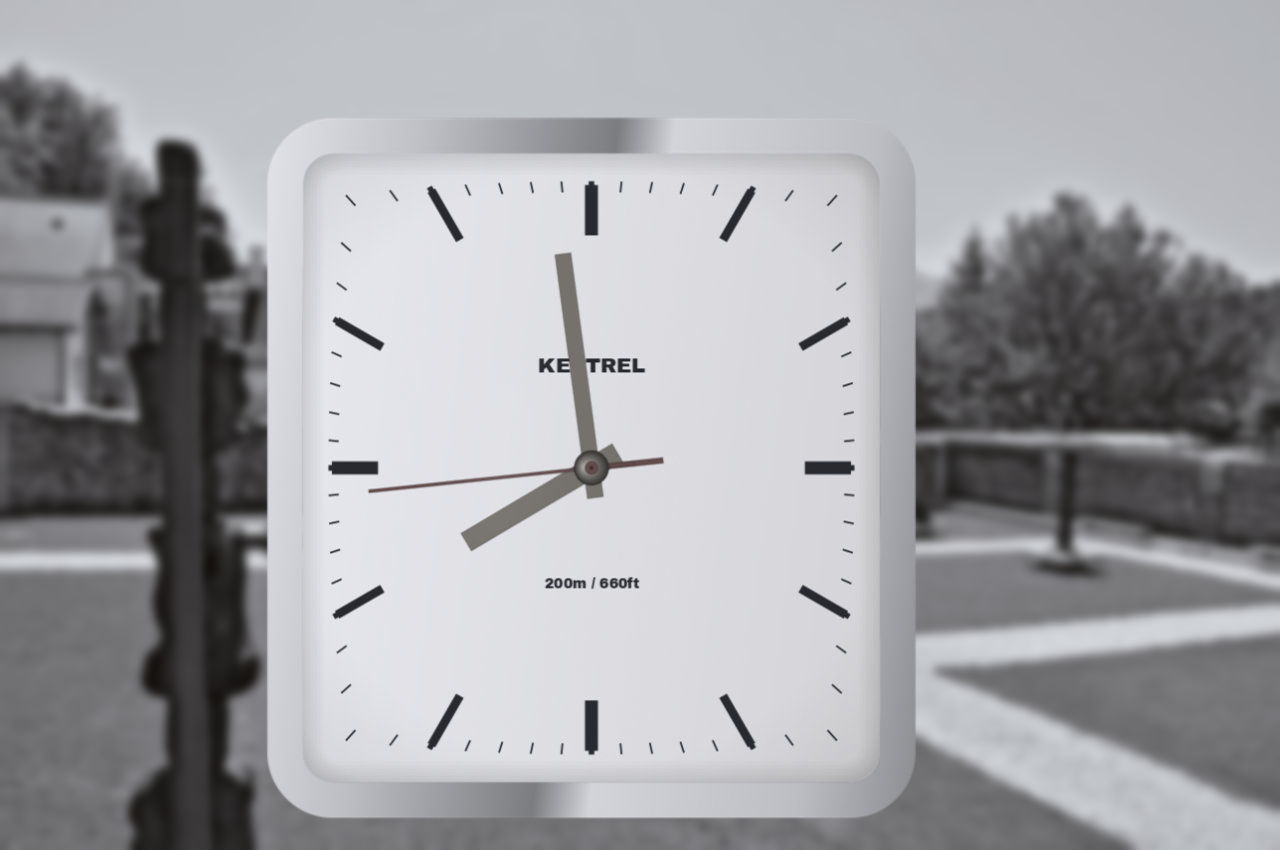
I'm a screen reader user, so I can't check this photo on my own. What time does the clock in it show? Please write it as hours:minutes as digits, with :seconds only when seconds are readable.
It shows 7:58:44
